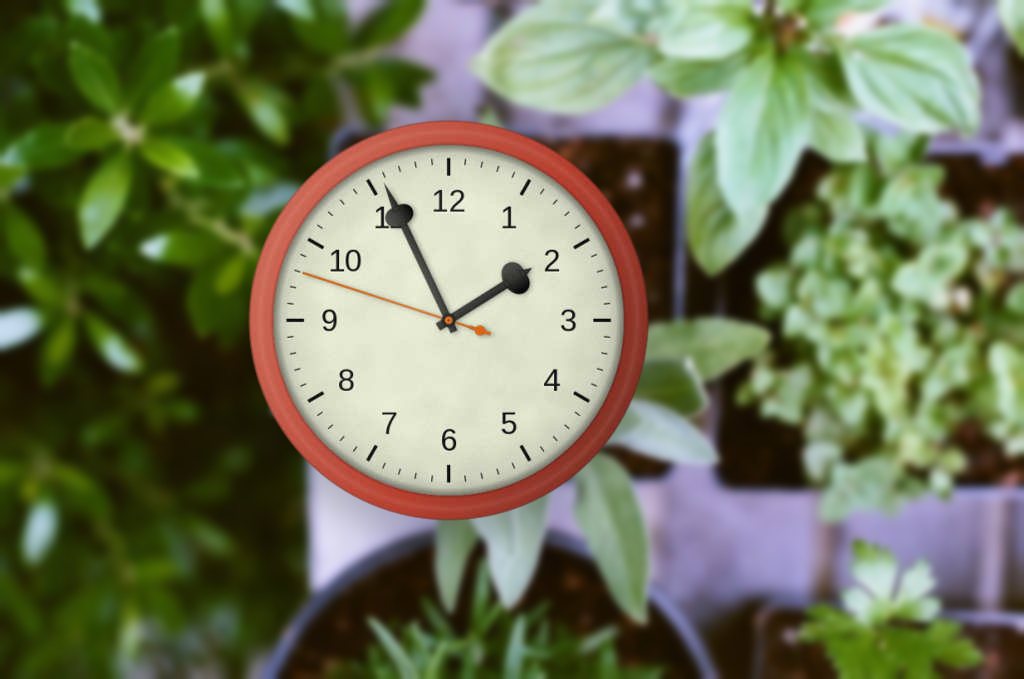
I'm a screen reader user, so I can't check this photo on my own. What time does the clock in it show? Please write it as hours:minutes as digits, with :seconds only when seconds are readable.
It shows 1:55:48
